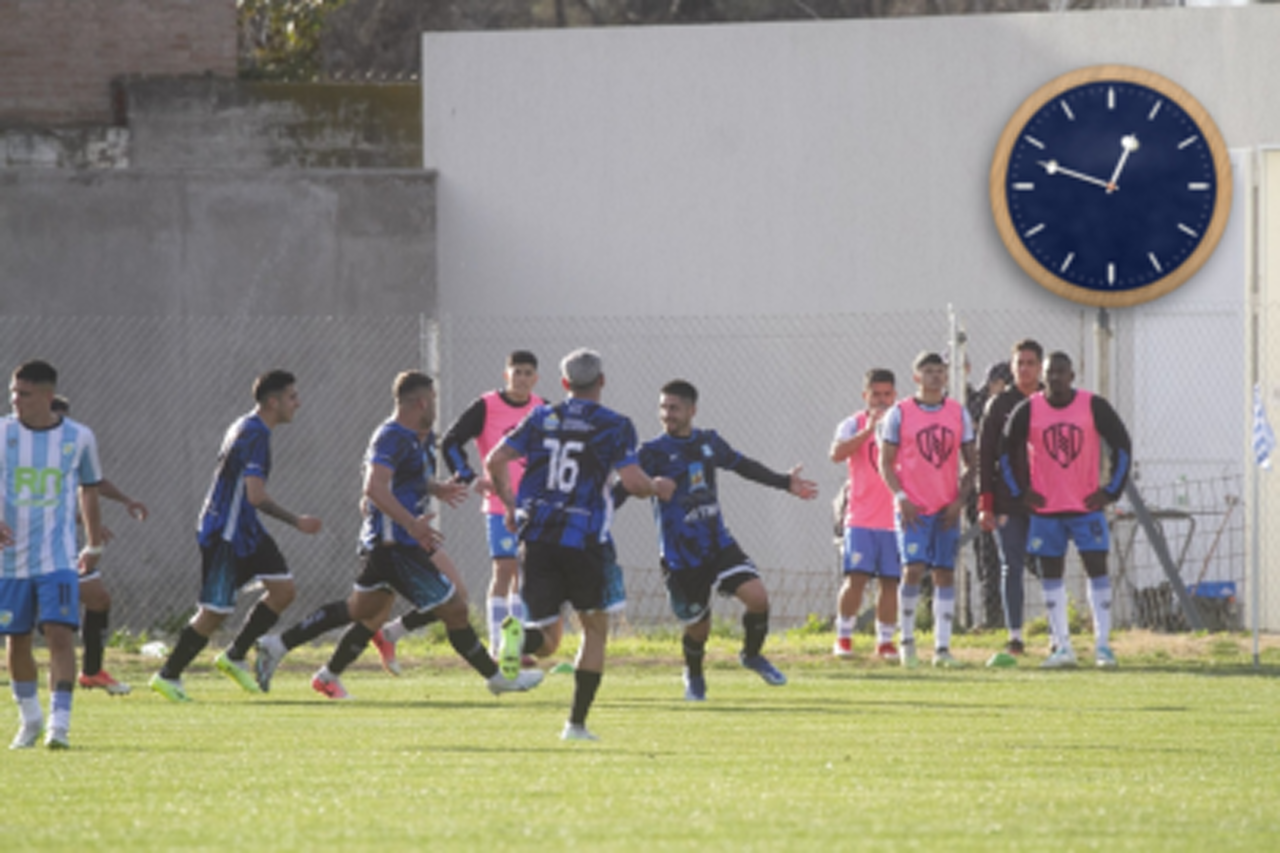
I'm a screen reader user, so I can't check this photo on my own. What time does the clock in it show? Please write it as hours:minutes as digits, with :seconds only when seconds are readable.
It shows 12:48
